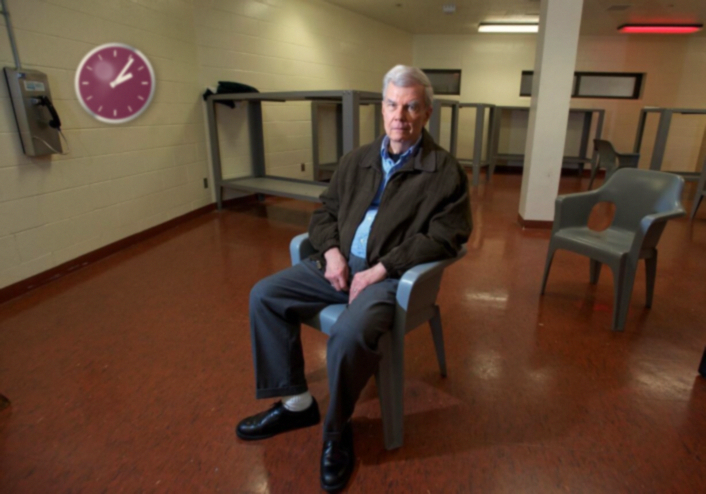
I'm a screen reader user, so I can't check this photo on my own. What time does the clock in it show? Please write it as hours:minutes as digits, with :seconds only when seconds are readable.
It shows 2:06
